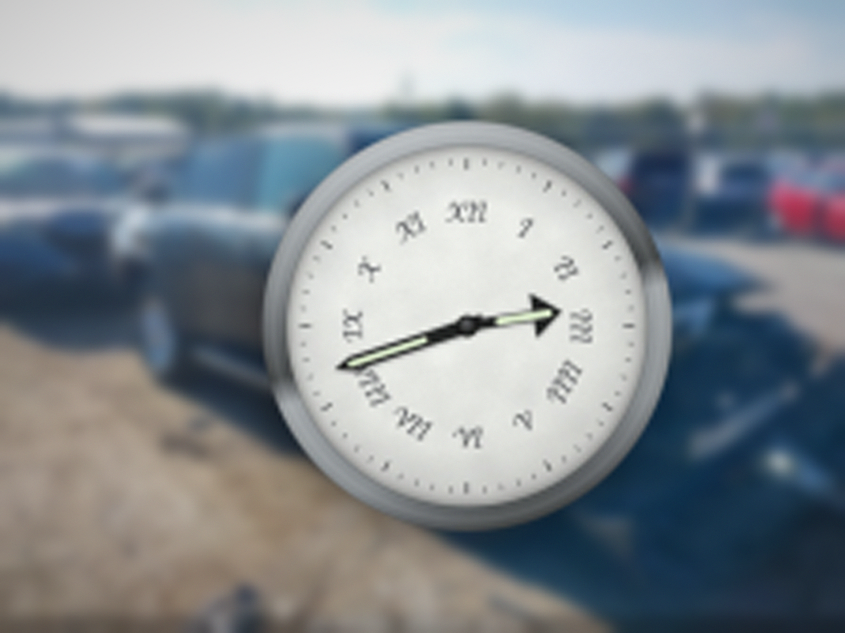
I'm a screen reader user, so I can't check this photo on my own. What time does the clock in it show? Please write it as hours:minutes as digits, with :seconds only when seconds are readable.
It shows 2:42
